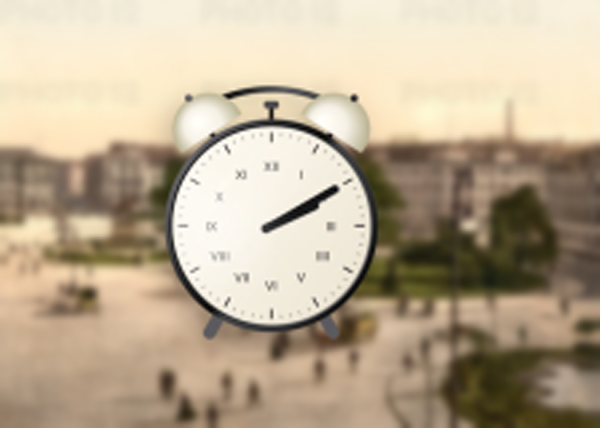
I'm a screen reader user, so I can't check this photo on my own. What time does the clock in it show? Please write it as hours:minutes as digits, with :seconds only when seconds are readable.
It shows 2:10
